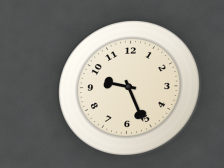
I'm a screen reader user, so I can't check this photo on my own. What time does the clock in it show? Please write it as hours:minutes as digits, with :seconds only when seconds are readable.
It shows 9:26
